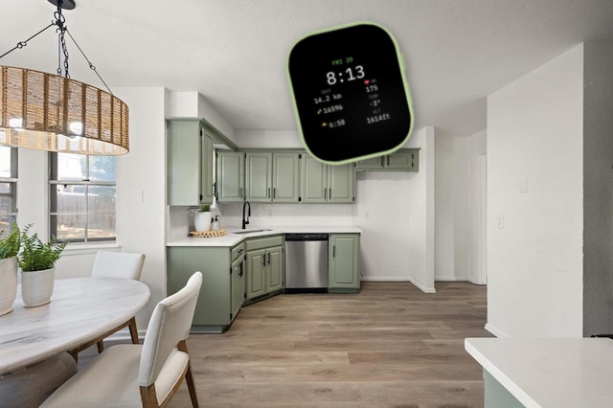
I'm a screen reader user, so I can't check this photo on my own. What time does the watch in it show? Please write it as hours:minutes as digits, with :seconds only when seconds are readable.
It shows 8:13
